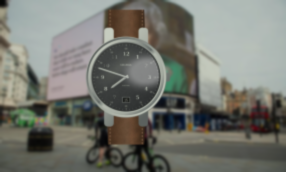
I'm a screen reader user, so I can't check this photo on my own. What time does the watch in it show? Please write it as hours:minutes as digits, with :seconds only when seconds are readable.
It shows 7:48
